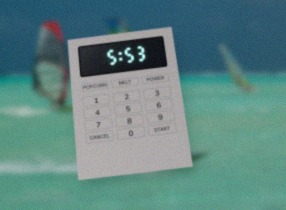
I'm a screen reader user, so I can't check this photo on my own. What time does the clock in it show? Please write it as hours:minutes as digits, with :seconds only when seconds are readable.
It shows 5:53
